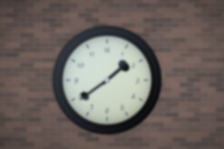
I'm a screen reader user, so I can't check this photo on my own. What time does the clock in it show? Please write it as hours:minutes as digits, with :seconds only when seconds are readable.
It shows 1:39
